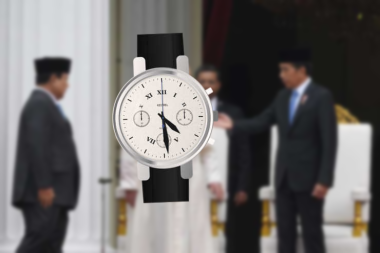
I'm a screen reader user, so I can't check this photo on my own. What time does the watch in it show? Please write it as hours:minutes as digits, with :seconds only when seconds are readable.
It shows 4:29
